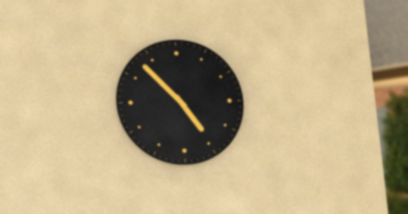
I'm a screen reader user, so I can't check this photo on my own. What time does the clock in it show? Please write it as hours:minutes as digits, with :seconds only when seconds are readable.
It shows 4:53
